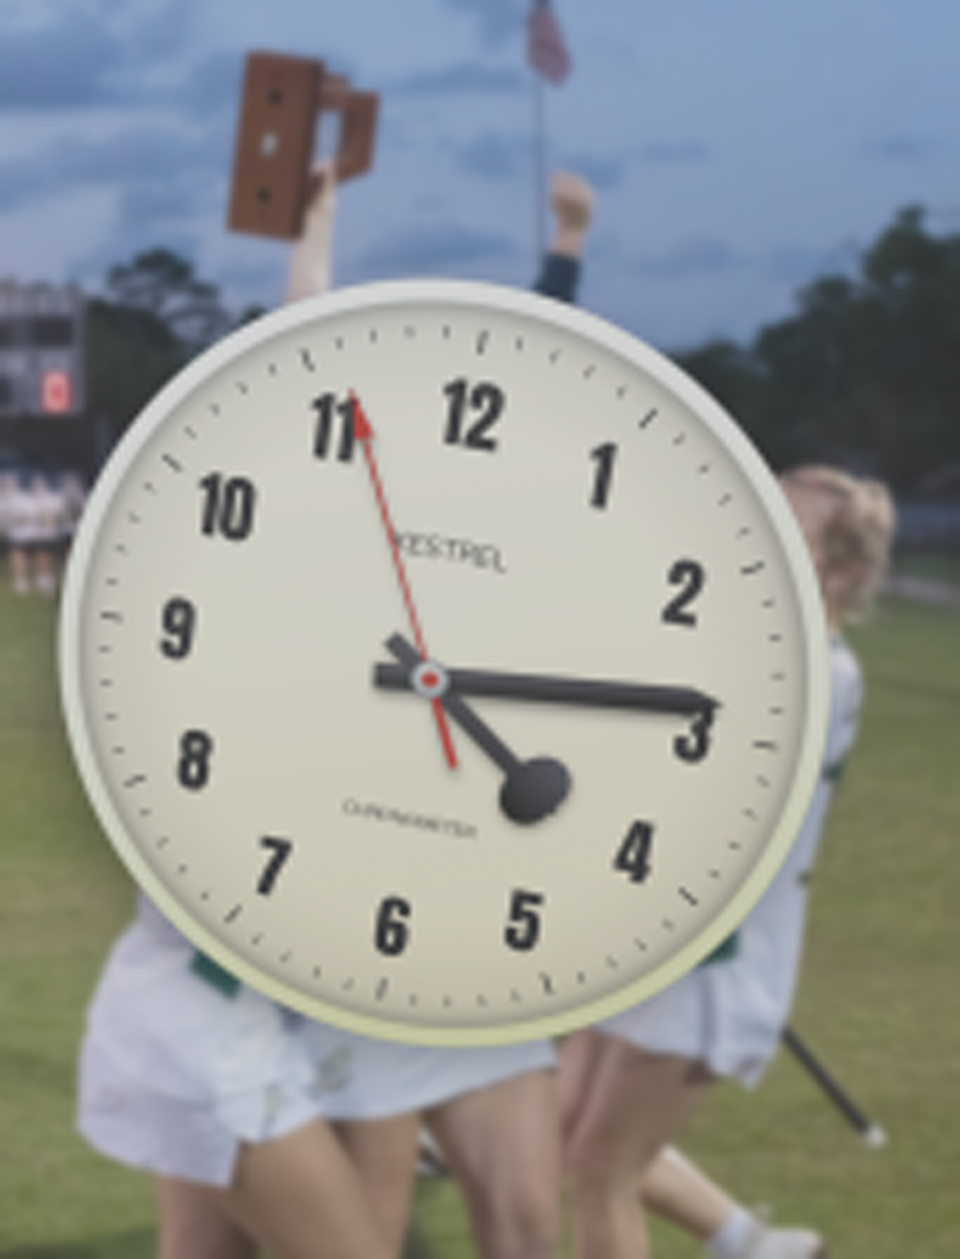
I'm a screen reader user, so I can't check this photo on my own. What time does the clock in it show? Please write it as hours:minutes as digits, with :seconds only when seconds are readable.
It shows 4:13:56
